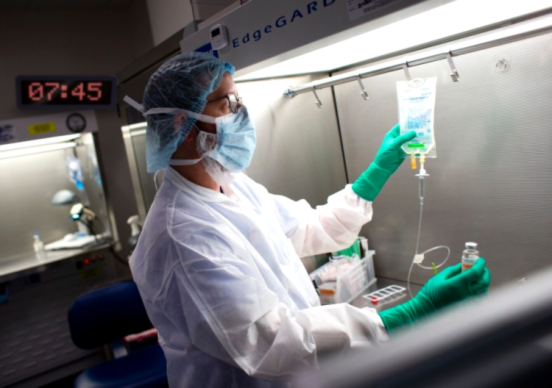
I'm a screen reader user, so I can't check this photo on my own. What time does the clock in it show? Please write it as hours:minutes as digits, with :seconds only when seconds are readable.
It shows 7:45
